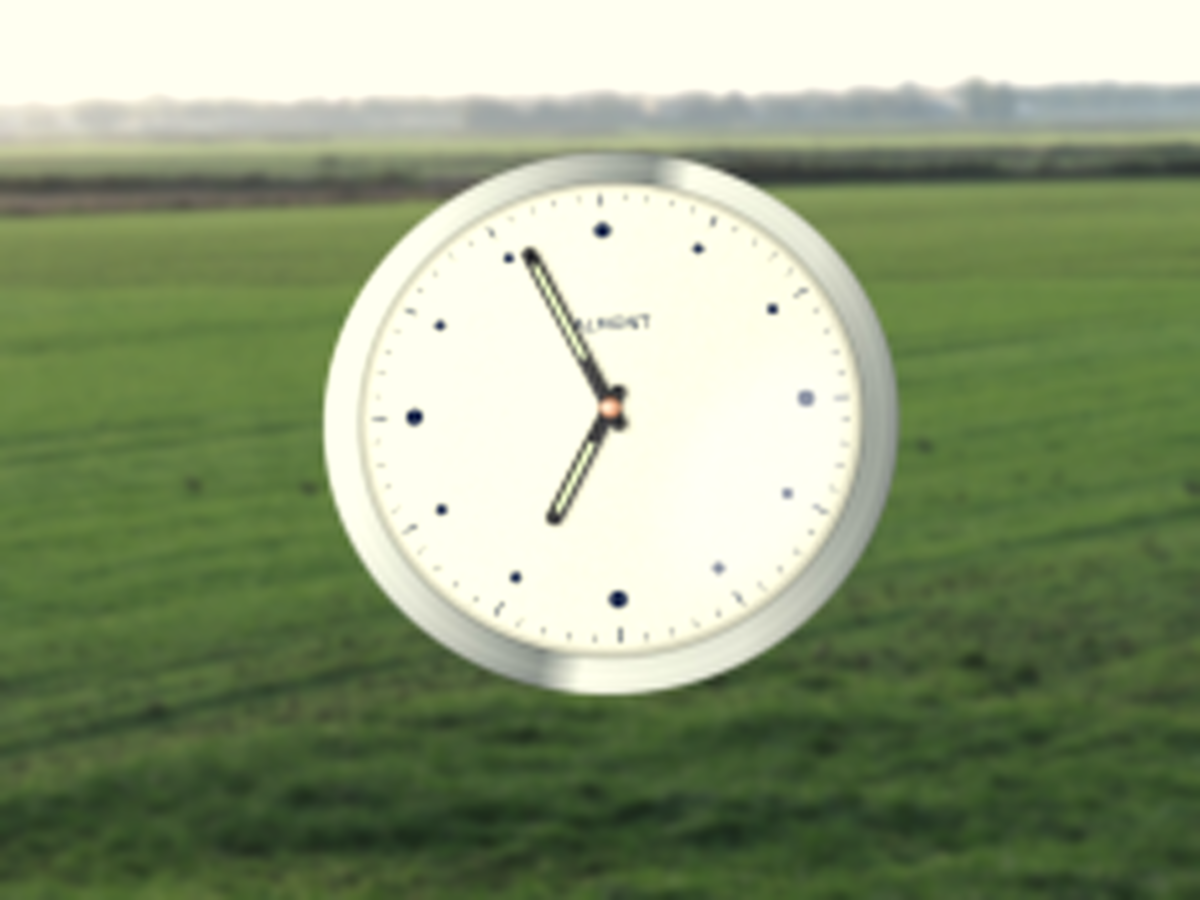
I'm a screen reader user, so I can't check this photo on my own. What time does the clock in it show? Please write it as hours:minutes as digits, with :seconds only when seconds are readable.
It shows 6:56
